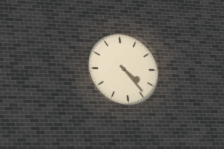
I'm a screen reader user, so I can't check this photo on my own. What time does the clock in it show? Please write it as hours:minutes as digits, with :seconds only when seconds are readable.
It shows 4:24
